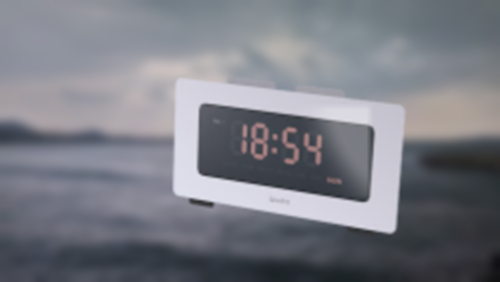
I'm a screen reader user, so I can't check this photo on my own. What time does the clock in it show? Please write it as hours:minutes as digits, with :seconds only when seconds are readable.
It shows 18:54
